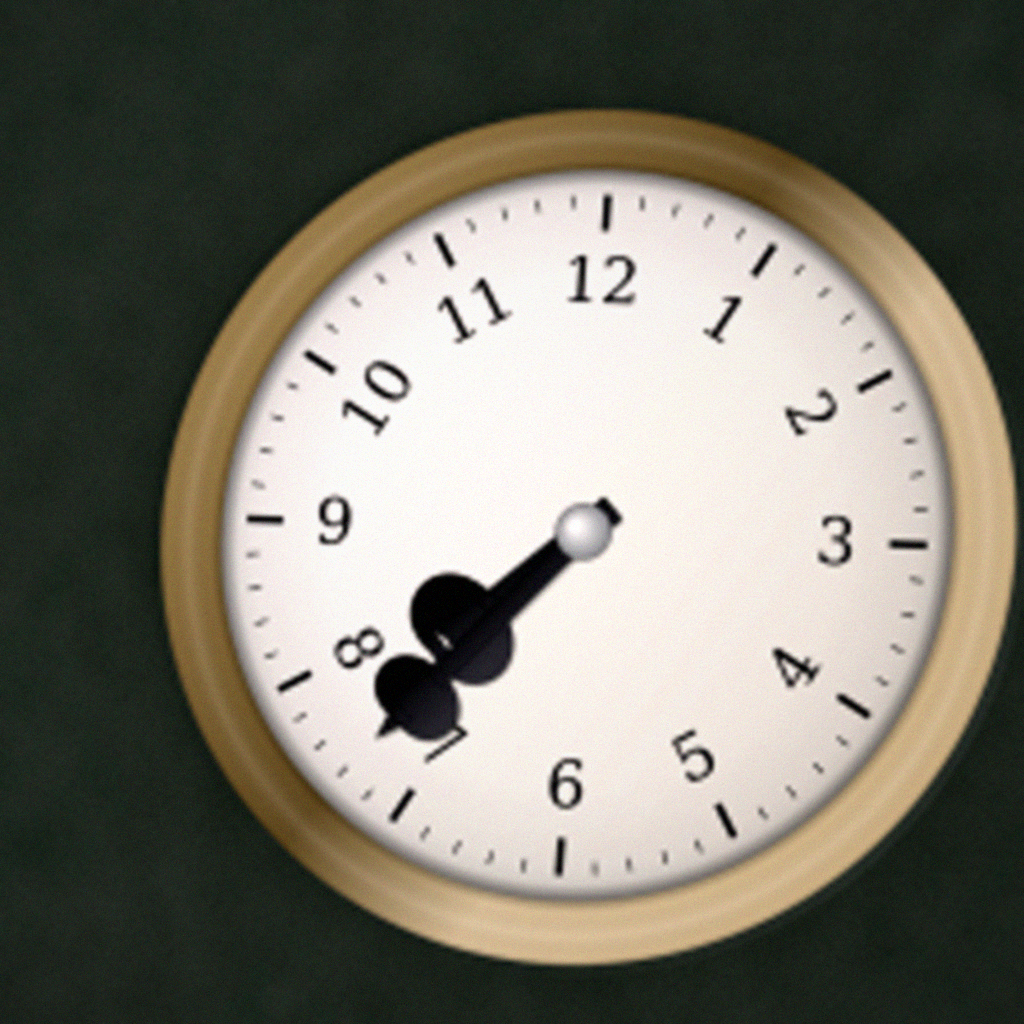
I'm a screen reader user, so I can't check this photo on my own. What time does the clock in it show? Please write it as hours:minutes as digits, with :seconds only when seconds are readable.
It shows 7:37
